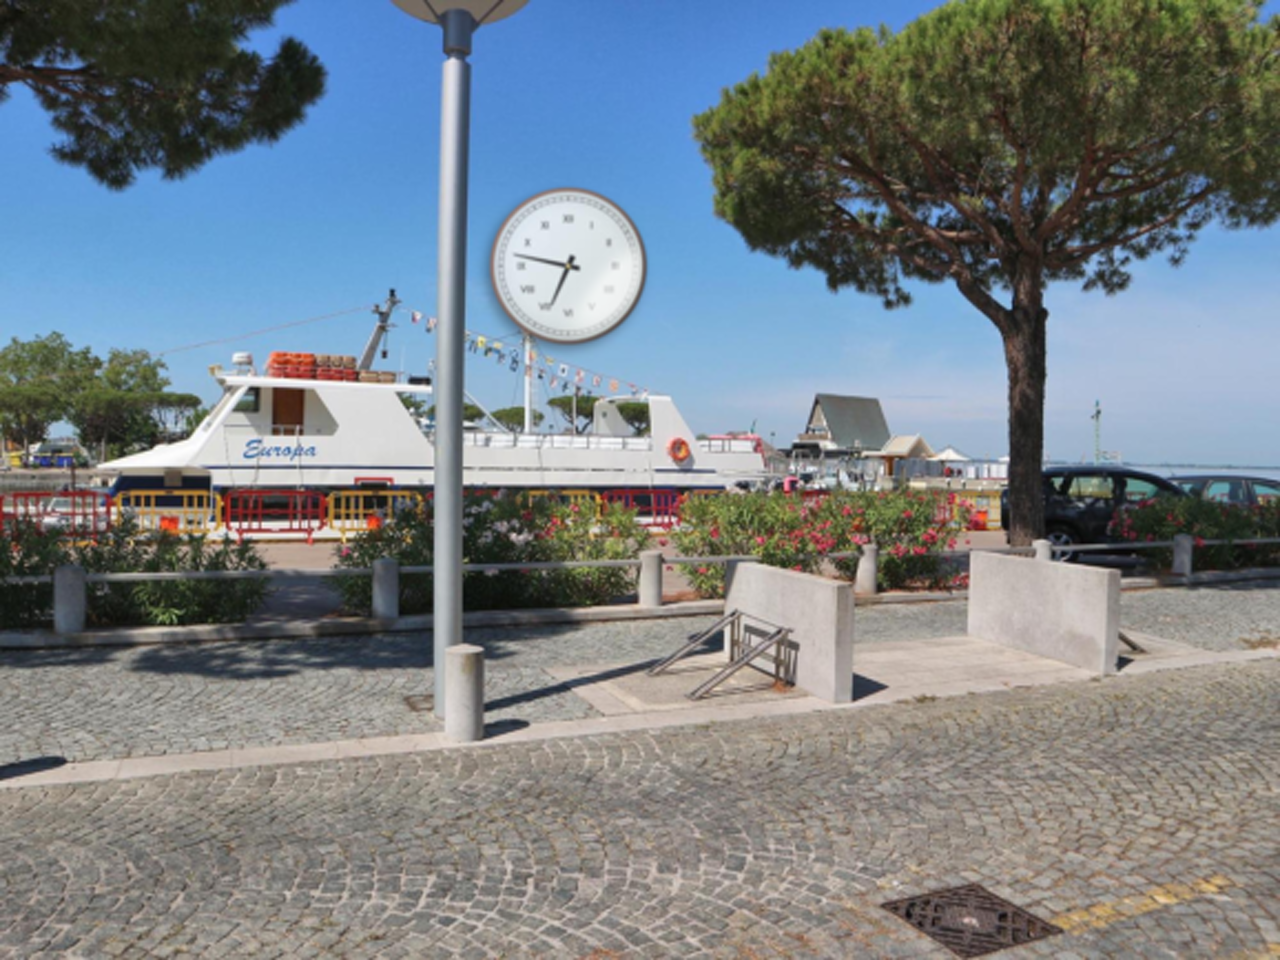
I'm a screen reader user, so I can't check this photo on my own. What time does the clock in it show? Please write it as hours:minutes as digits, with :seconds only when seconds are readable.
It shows 6:47
